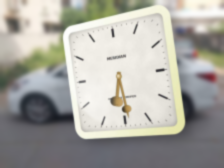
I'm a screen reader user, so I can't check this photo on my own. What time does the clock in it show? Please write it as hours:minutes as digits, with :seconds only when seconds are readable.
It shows 6:29
